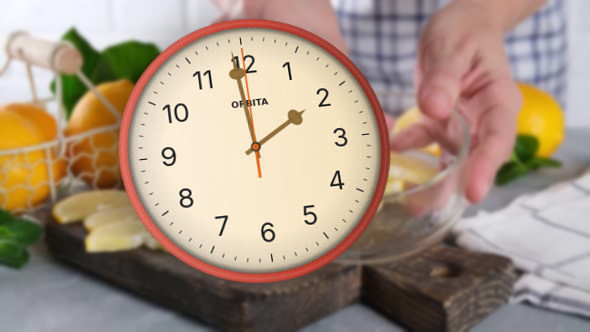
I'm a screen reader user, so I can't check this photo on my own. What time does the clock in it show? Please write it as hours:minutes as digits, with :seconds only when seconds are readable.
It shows 1:59:00
